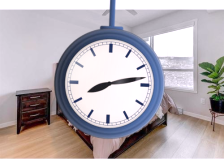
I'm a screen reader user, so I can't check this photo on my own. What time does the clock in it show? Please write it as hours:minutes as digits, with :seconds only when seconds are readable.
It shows 8:13
